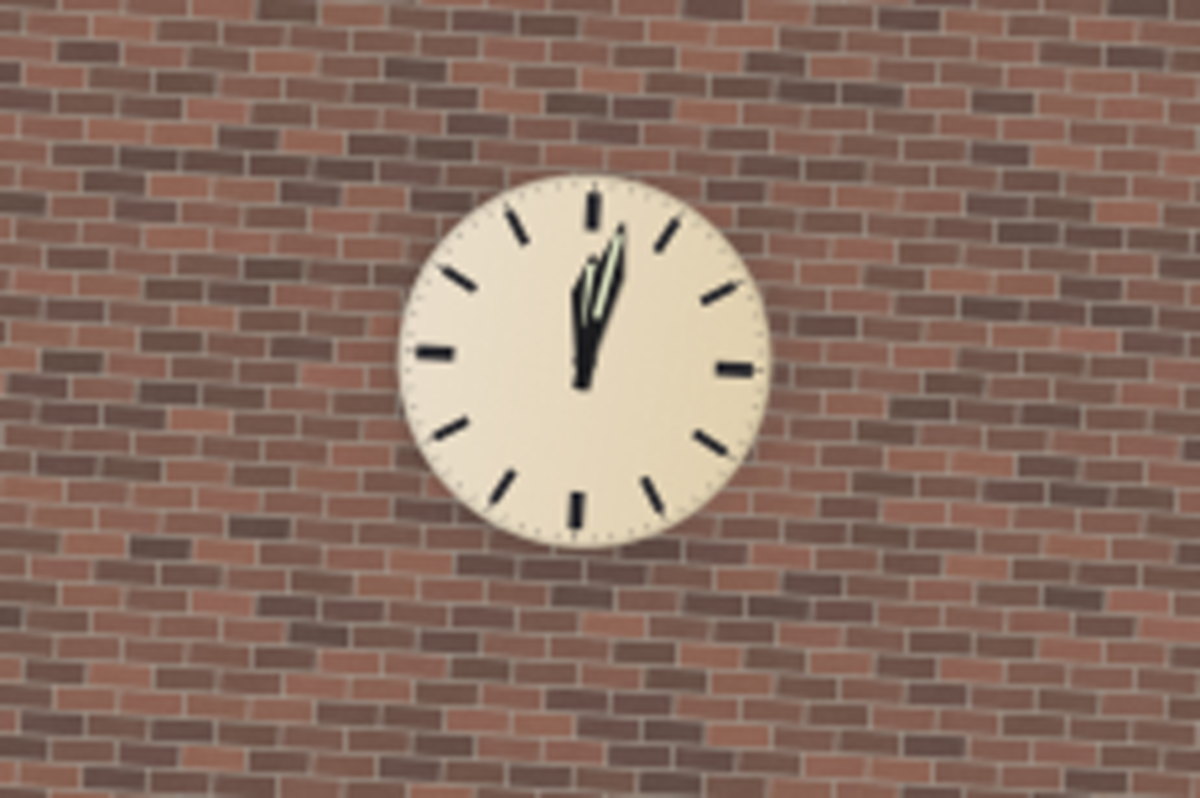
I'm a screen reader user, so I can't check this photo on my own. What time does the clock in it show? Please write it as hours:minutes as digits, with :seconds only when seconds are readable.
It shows 12:02
